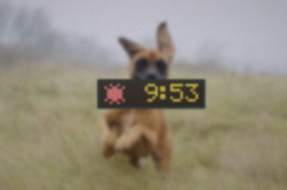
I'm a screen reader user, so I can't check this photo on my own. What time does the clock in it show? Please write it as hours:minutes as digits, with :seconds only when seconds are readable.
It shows 9:53
